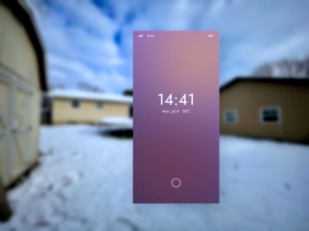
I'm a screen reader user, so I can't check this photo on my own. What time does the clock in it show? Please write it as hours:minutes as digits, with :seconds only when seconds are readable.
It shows 14:41
